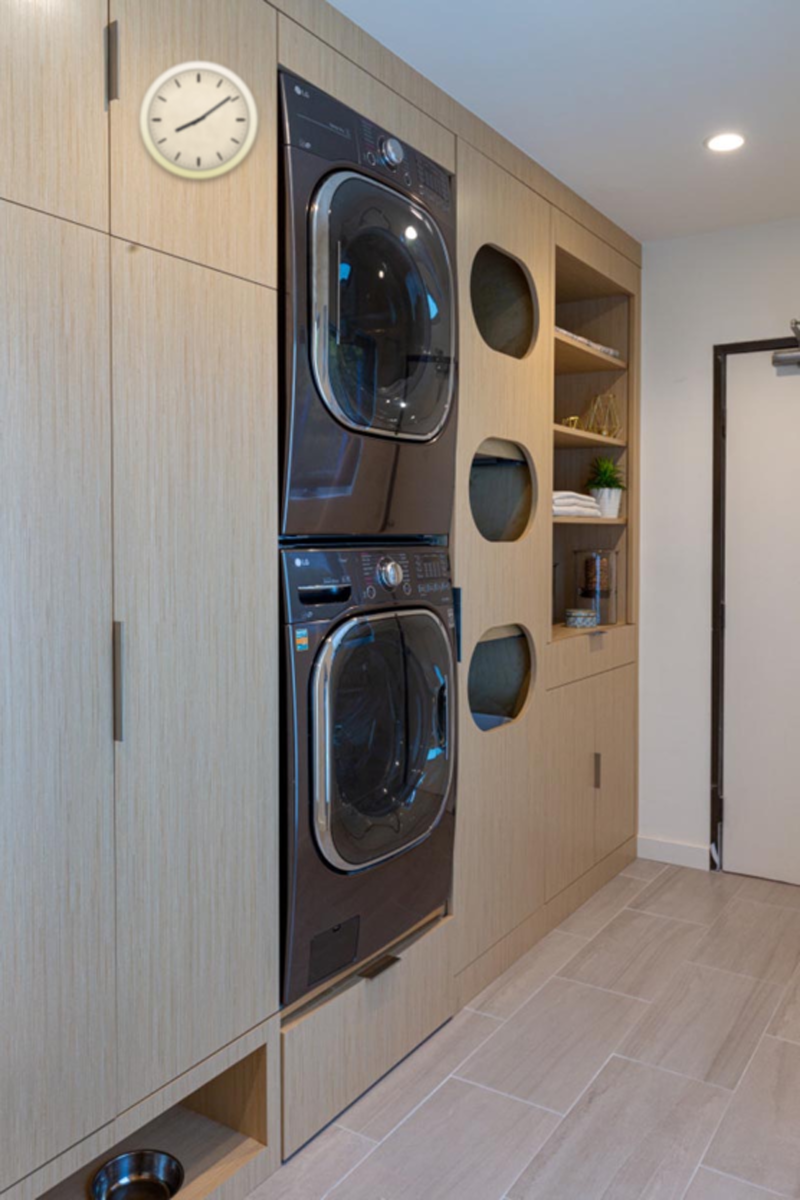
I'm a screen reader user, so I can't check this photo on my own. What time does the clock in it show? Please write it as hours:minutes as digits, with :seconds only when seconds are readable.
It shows 8:09
